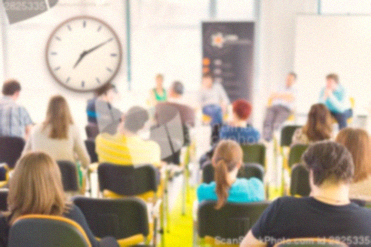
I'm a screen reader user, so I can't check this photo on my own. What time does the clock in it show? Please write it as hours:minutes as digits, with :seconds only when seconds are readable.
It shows 7:10
